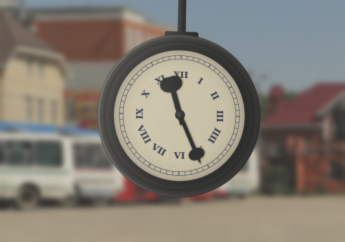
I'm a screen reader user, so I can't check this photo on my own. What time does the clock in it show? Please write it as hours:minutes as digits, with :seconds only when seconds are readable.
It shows 11:26
